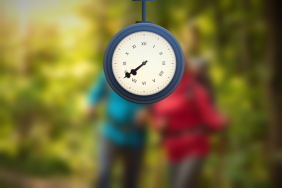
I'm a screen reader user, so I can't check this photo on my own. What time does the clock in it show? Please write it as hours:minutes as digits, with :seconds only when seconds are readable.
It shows 7:39
